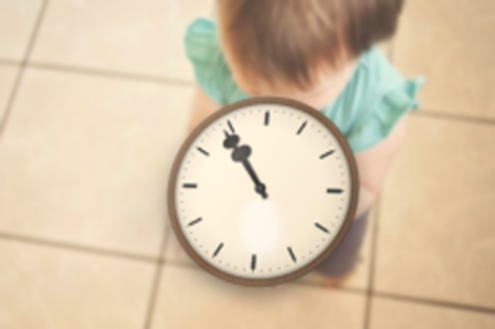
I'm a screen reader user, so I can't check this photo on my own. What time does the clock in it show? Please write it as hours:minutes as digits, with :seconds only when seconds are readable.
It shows 10:54
